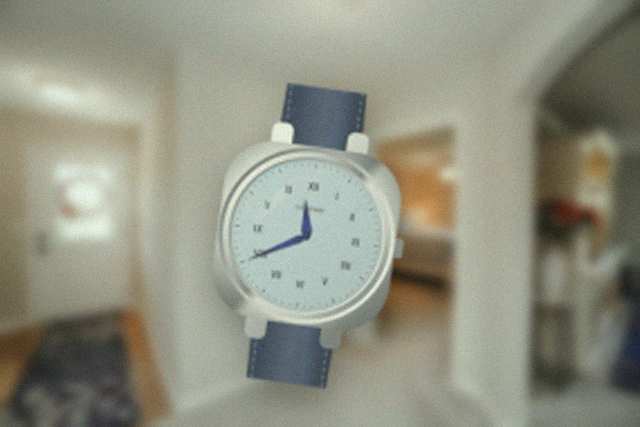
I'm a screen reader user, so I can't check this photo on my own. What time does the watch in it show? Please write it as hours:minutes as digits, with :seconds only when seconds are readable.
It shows 11:40
